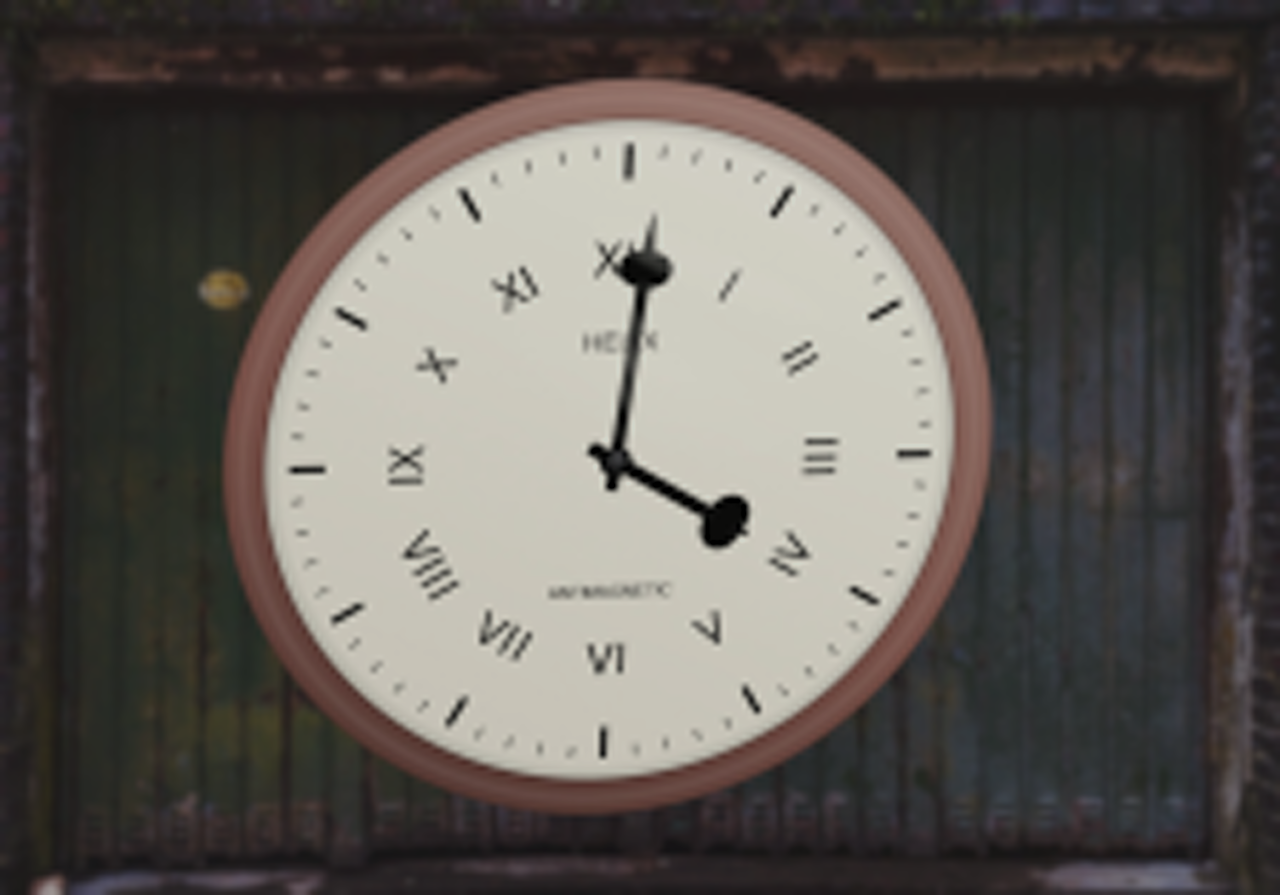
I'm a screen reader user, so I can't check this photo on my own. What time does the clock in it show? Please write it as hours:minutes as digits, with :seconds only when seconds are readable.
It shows 4:01
